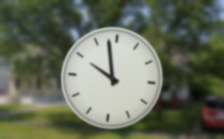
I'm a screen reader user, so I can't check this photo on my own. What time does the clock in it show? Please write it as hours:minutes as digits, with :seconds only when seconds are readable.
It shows 9:58
